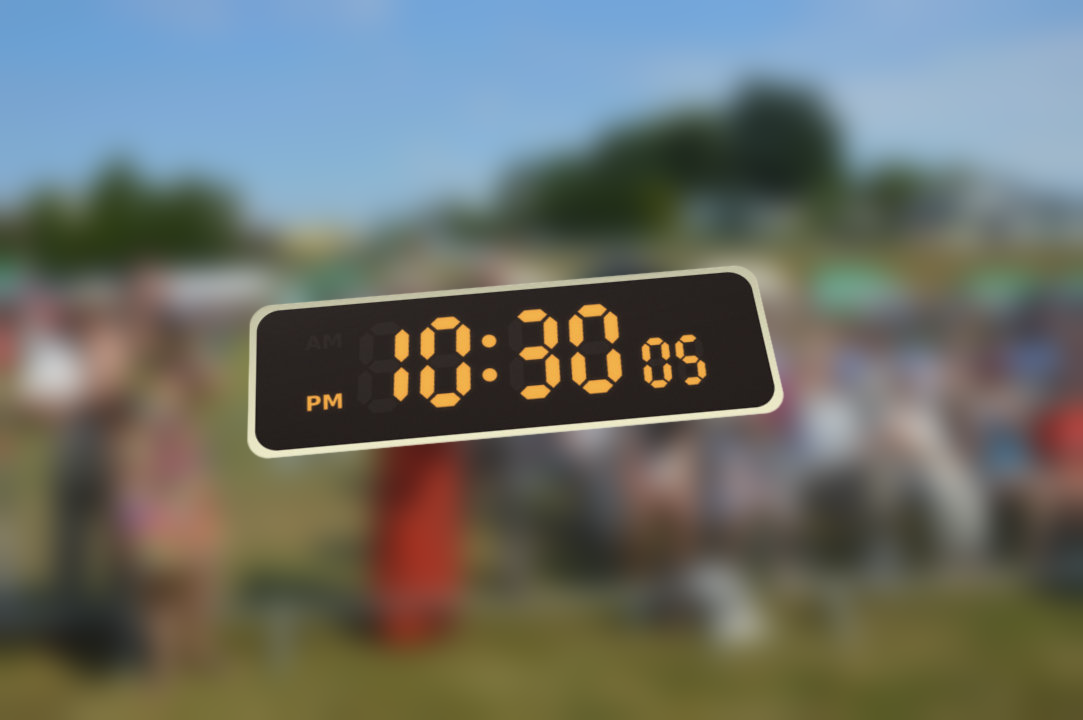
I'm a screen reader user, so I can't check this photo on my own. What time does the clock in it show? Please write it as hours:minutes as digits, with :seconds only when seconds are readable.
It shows 10:30:05
